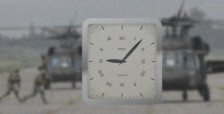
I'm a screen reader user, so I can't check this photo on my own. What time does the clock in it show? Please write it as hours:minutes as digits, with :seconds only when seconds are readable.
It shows 9:07
